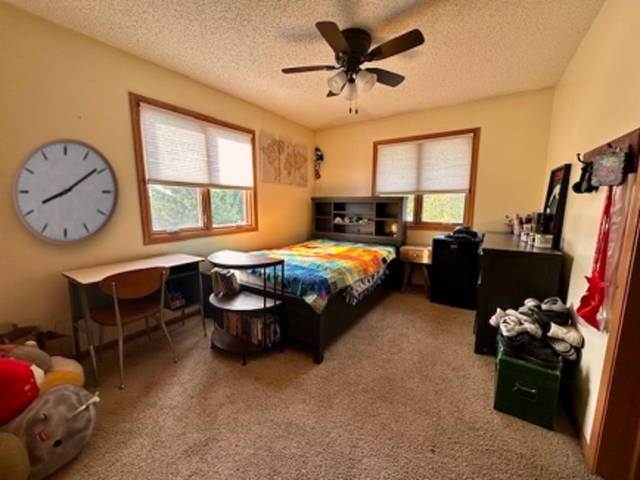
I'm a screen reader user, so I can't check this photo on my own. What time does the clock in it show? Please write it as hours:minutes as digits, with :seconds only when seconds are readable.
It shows 8:09
